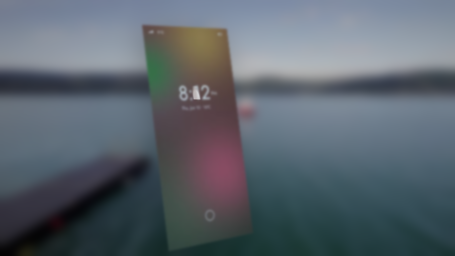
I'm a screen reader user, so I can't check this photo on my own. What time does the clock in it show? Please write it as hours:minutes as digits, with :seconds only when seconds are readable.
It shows 8:12
